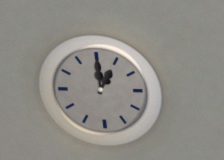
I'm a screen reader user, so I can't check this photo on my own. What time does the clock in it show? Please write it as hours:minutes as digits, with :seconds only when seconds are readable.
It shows 1:00
